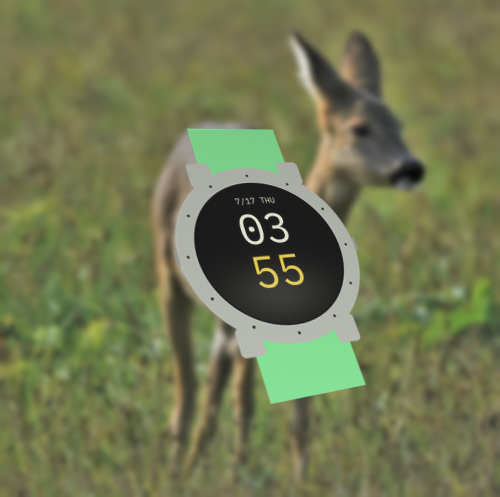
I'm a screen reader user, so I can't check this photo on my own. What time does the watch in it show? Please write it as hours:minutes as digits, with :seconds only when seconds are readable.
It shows 3:55
